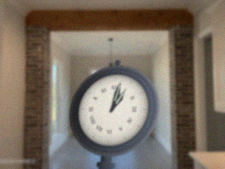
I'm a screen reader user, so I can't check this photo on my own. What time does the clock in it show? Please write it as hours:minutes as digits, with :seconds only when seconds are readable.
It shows 1:02
